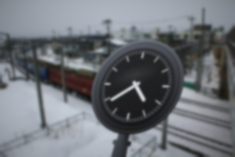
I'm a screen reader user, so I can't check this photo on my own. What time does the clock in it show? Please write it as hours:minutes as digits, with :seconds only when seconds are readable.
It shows 4:39
